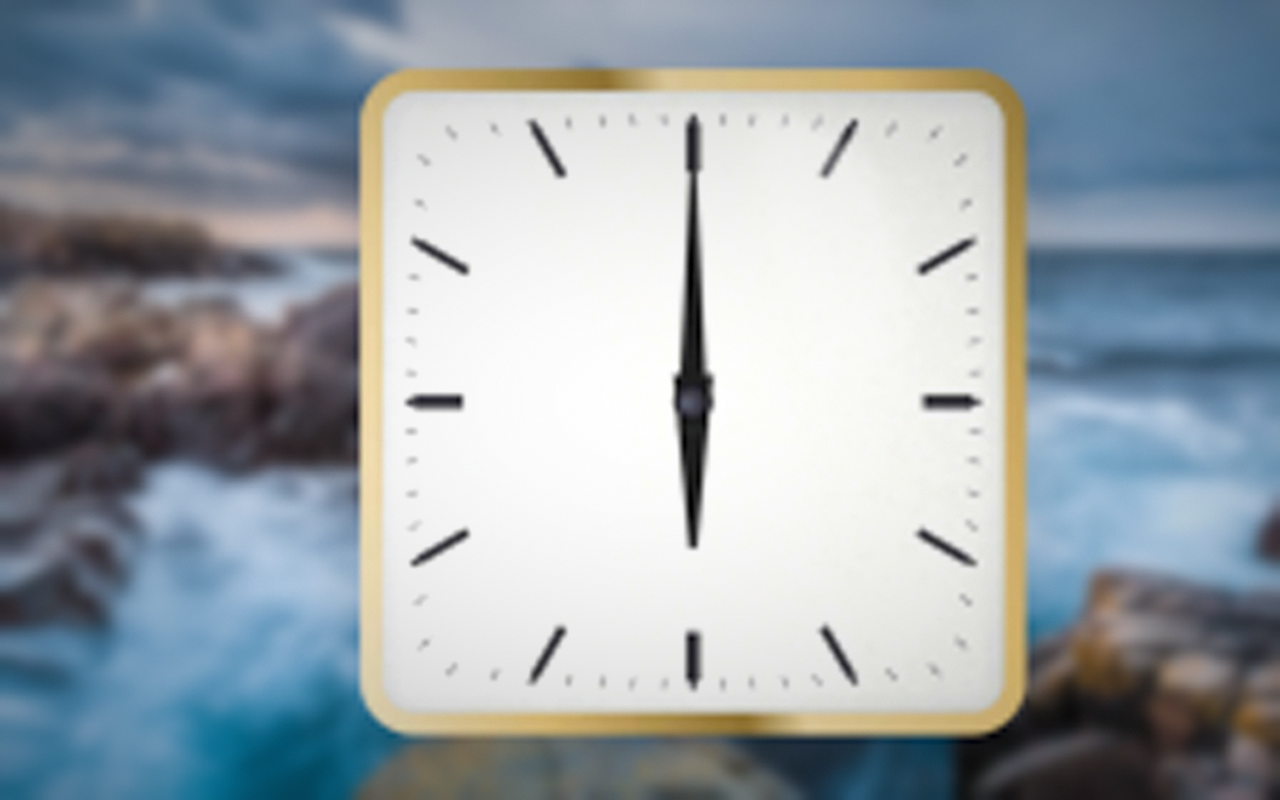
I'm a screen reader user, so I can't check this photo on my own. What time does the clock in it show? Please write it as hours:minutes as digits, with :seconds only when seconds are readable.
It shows 6:00
